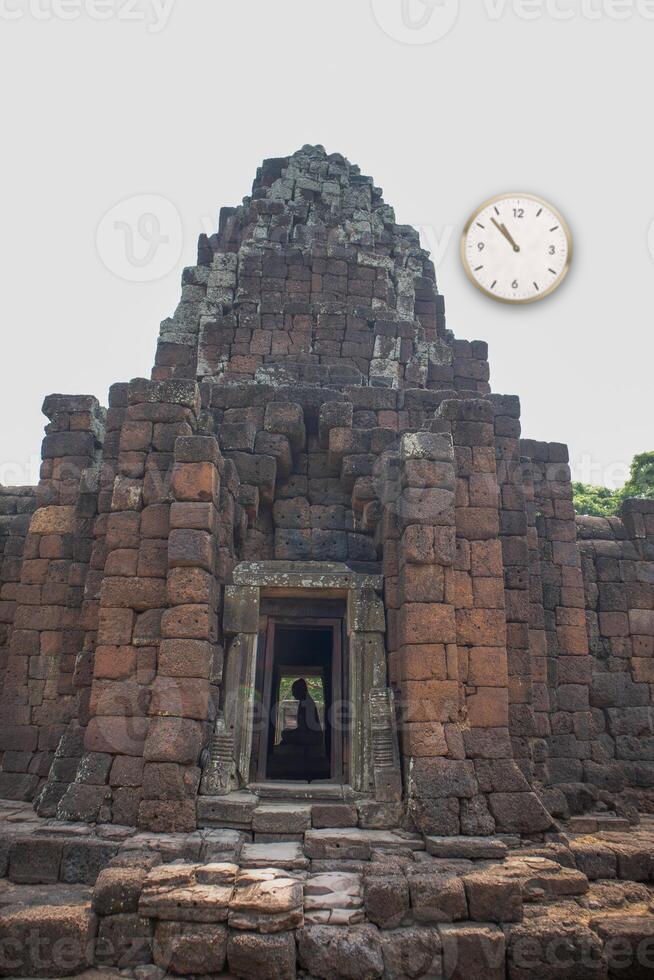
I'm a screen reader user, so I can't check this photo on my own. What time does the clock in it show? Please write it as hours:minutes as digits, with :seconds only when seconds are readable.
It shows 10:53
